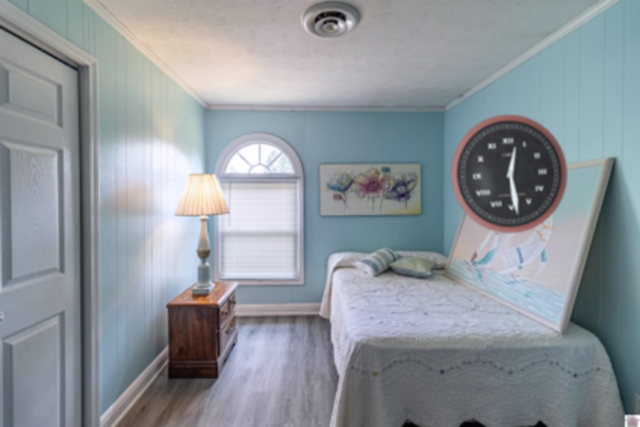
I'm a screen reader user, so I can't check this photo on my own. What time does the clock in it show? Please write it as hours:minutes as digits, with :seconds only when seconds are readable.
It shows 12:29
